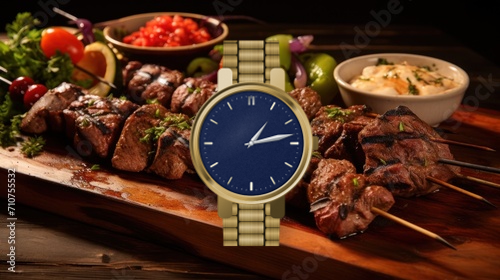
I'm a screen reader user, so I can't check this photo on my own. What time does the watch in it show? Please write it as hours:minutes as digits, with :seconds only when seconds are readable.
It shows 1:13
